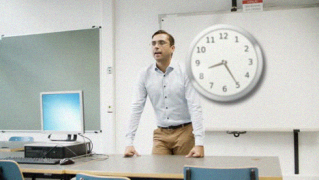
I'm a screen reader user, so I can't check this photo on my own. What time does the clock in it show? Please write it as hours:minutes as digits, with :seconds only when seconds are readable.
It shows 8:25
